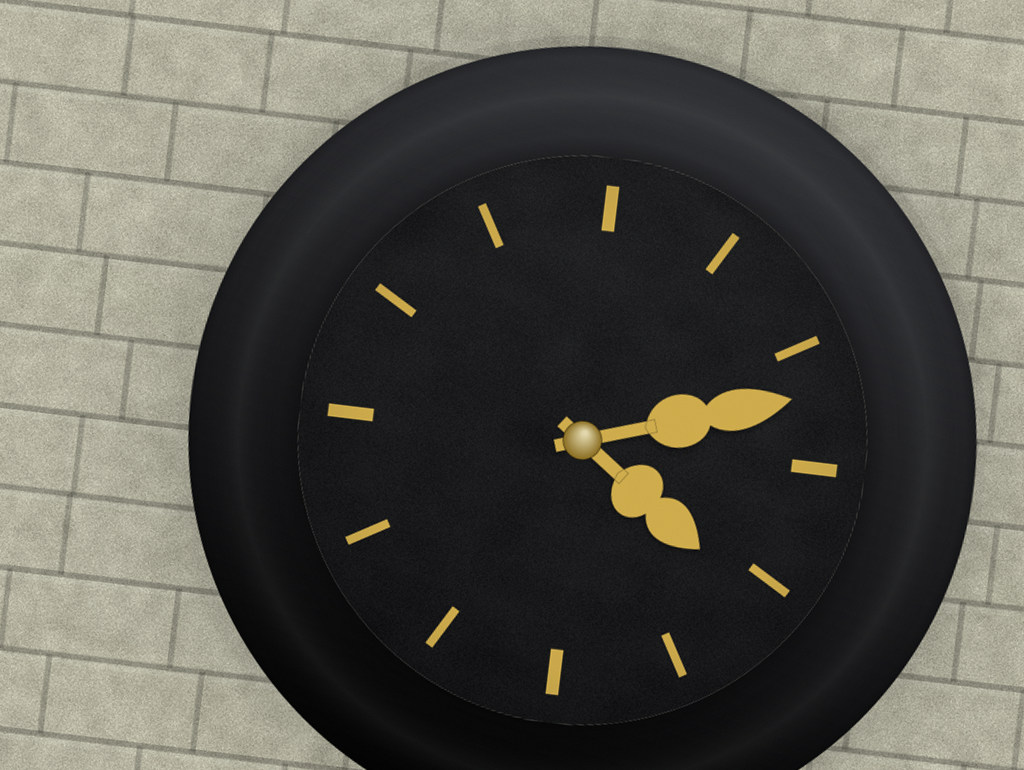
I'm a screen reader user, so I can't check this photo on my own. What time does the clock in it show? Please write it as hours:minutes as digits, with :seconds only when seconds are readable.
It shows 4:12
